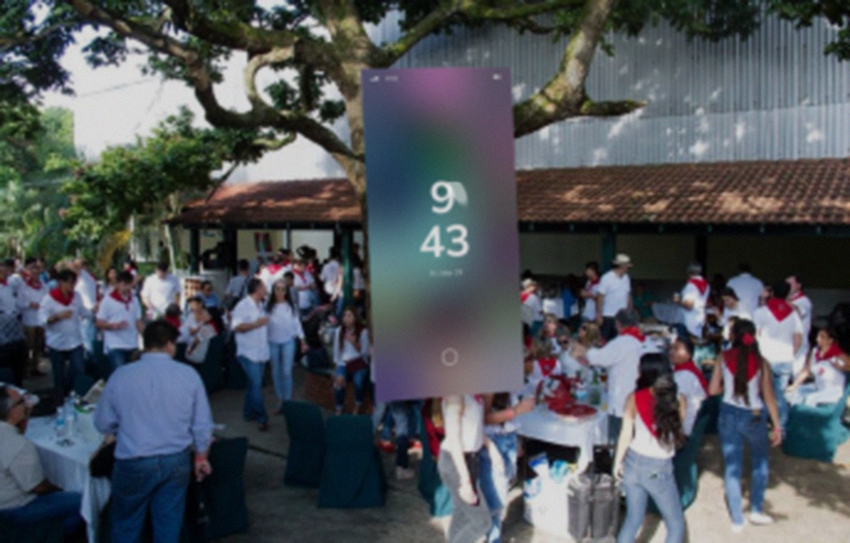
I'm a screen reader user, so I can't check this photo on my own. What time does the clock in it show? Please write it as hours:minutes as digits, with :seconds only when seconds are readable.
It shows 9:43
